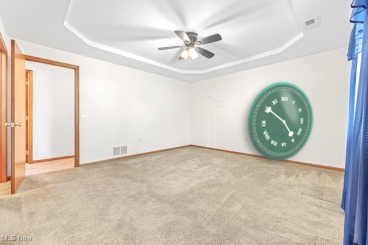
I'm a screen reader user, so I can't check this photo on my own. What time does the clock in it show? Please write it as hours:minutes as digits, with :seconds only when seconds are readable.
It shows 4:51
